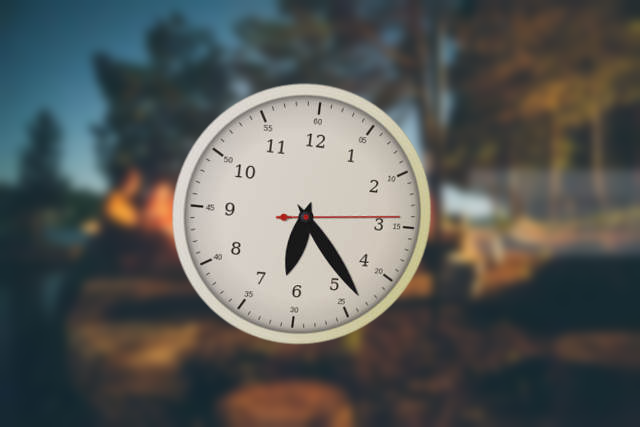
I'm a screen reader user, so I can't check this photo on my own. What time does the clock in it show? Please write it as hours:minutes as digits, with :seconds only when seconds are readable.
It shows 6:23:14
